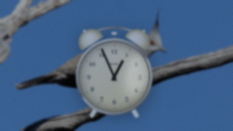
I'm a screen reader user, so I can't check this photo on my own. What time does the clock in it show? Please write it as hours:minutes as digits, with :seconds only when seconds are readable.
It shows 12:56
